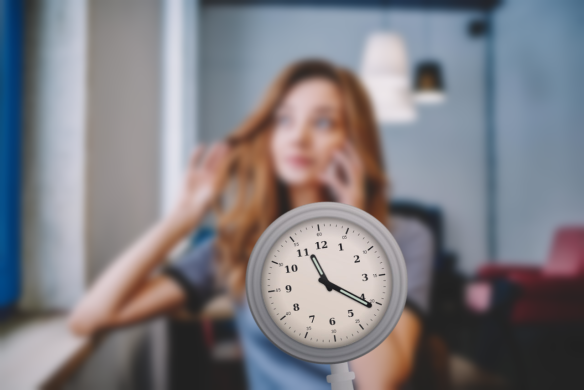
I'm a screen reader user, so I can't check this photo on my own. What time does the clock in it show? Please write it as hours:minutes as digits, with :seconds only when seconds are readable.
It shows 11:21
